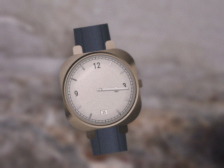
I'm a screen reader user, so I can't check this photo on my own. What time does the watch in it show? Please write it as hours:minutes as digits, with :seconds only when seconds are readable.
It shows 3:16
